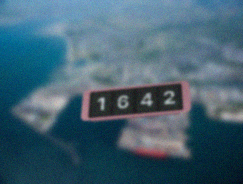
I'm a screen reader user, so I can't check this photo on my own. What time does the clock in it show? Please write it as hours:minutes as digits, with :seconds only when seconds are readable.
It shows 16:42
